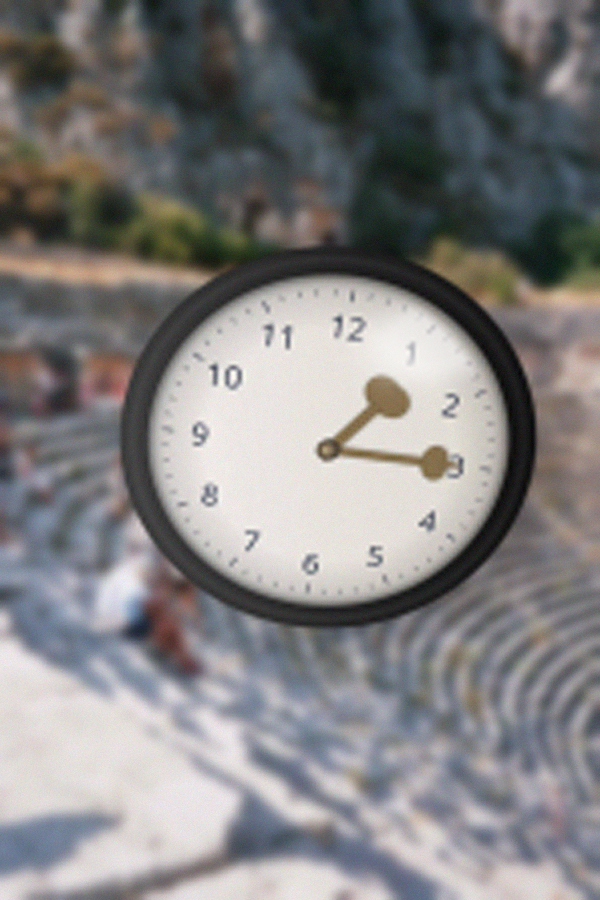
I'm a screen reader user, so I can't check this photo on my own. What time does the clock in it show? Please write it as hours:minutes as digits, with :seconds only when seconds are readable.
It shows 1:15
